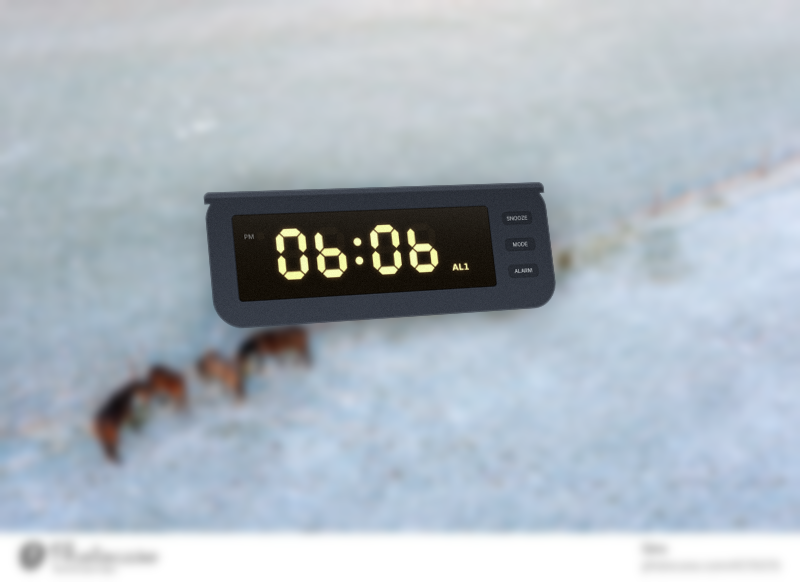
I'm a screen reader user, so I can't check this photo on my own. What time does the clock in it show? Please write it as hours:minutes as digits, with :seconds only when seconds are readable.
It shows 6:06
